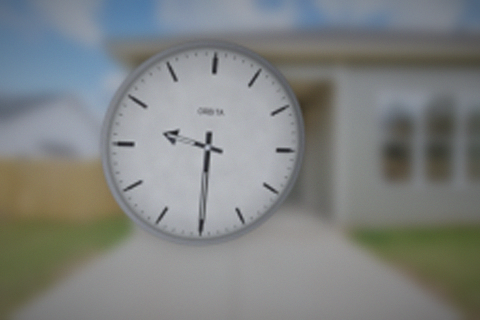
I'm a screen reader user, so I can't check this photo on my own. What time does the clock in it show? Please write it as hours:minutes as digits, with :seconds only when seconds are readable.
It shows 9:30
